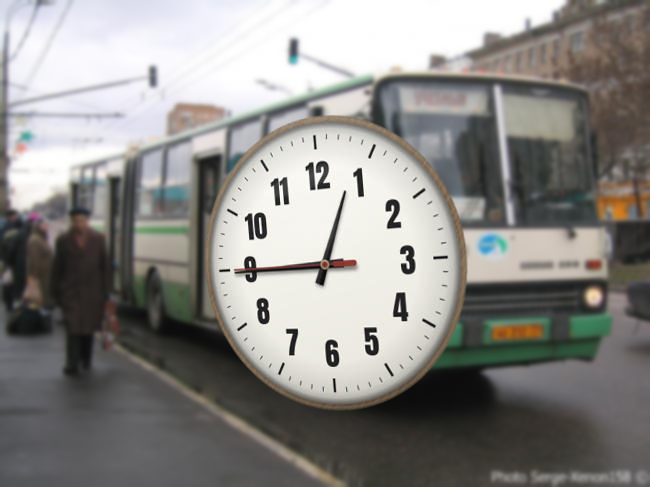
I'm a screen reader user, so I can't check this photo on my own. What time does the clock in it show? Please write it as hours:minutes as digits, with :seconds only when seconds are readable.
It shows 12:44:45
